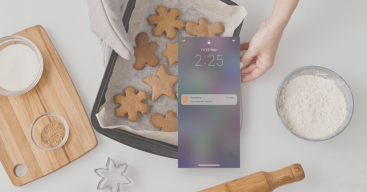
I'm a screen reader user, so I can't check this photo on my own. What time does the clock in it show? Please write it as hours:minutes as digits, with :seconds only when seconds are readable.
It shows 2:25
